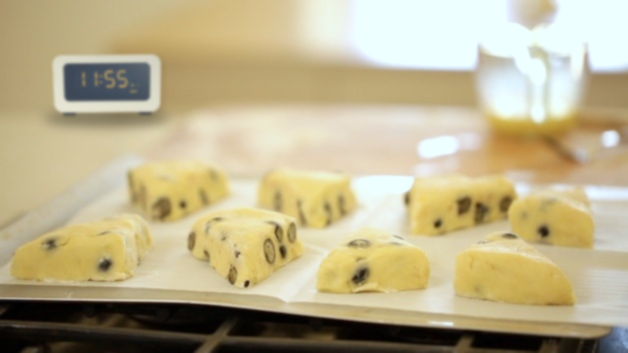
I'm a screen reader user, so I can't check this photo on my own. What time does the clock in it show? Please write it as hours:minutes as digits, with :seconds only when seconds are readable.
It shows 11:55
